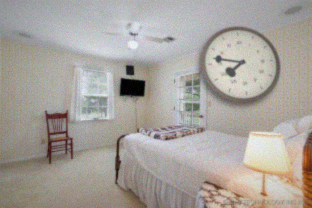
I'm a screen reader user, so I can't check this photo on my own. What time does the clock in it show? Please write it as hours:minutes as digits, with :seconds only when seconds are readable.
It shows 7:47
